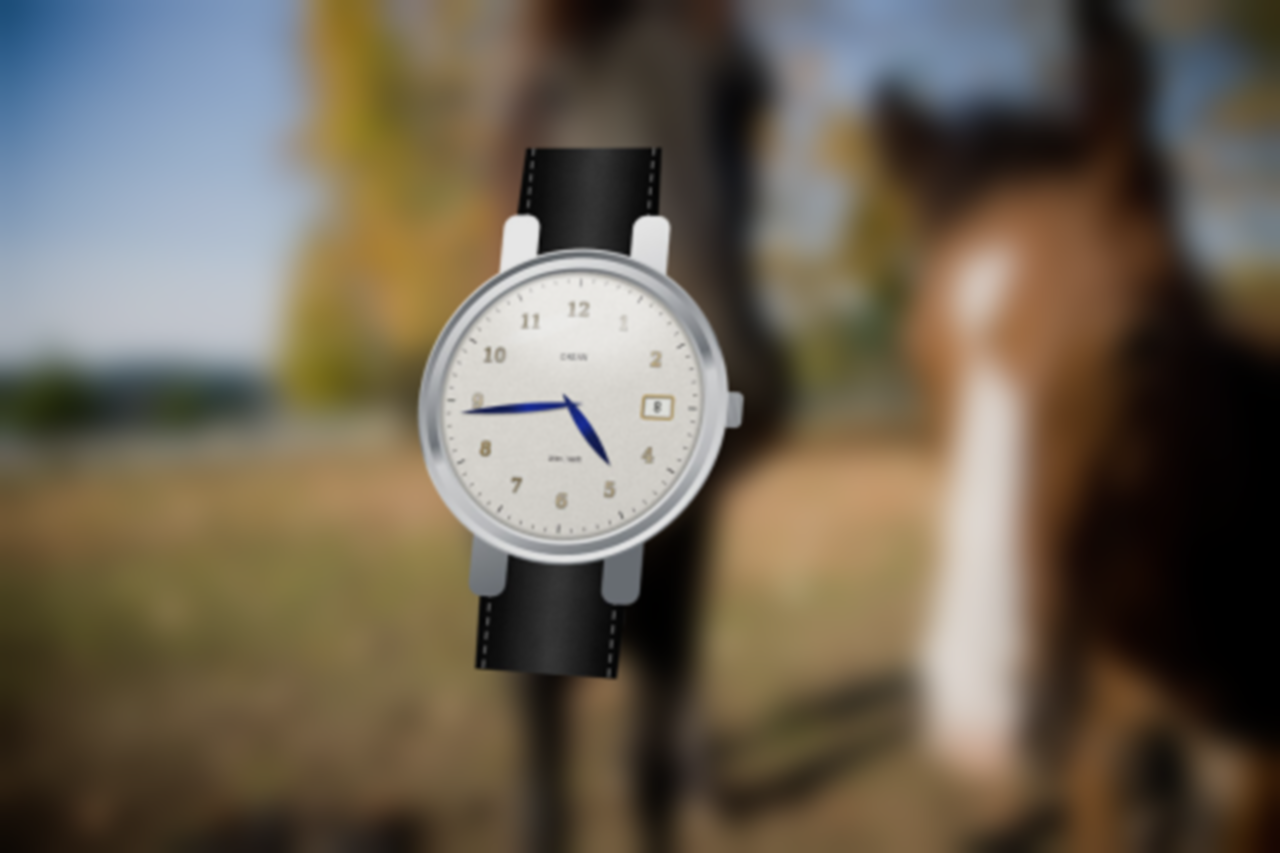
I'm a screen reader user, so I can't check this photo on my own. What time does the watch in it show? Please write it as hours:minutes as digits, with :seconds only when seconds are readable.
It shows 4:44
